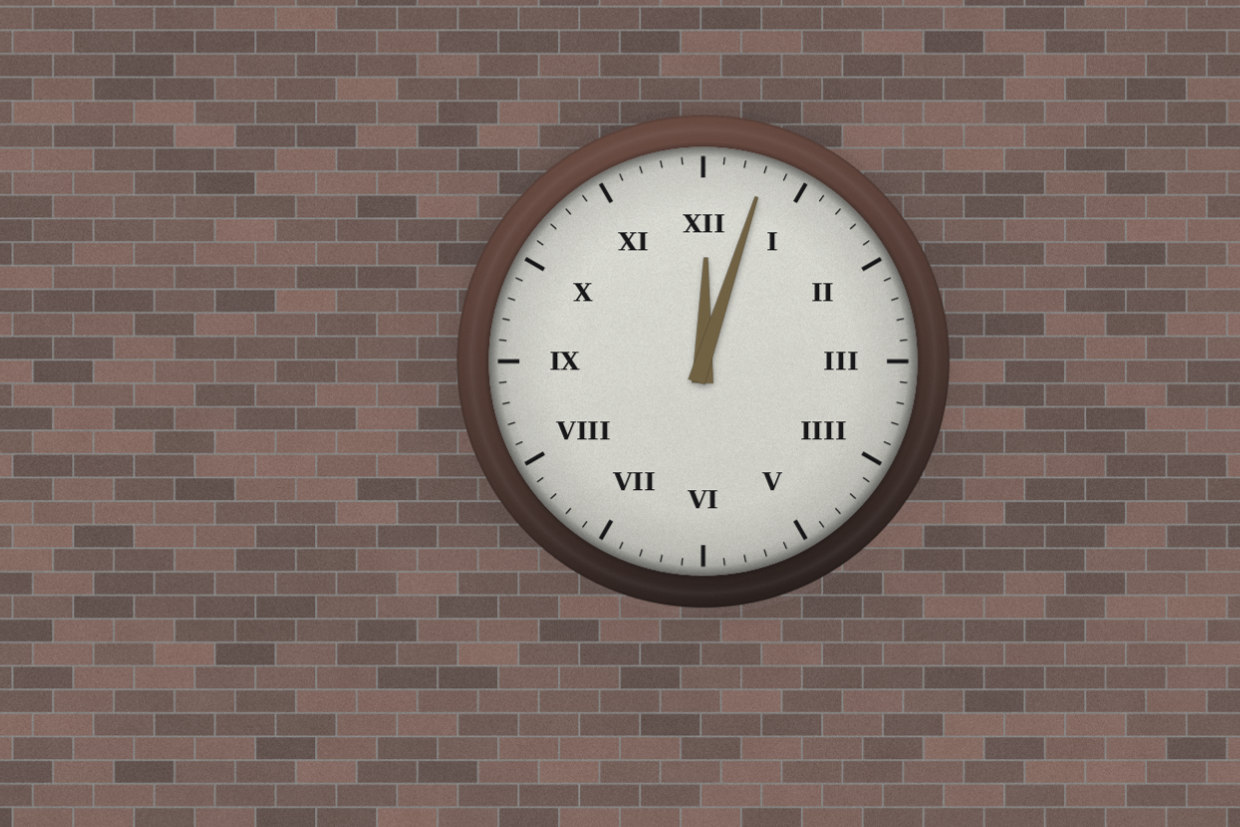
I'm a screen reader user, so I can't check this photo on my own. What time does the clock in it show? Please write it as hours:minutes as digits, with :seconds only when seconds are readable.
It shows 12:03
